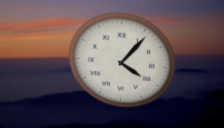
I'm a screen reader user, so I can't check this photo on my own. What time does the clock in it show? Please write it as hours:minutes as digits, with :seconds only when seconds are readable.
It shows 4:06
